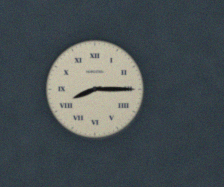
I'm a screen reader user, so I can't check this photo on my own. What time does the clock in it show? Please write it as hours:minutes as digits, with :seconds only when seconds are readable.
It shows 8:15
